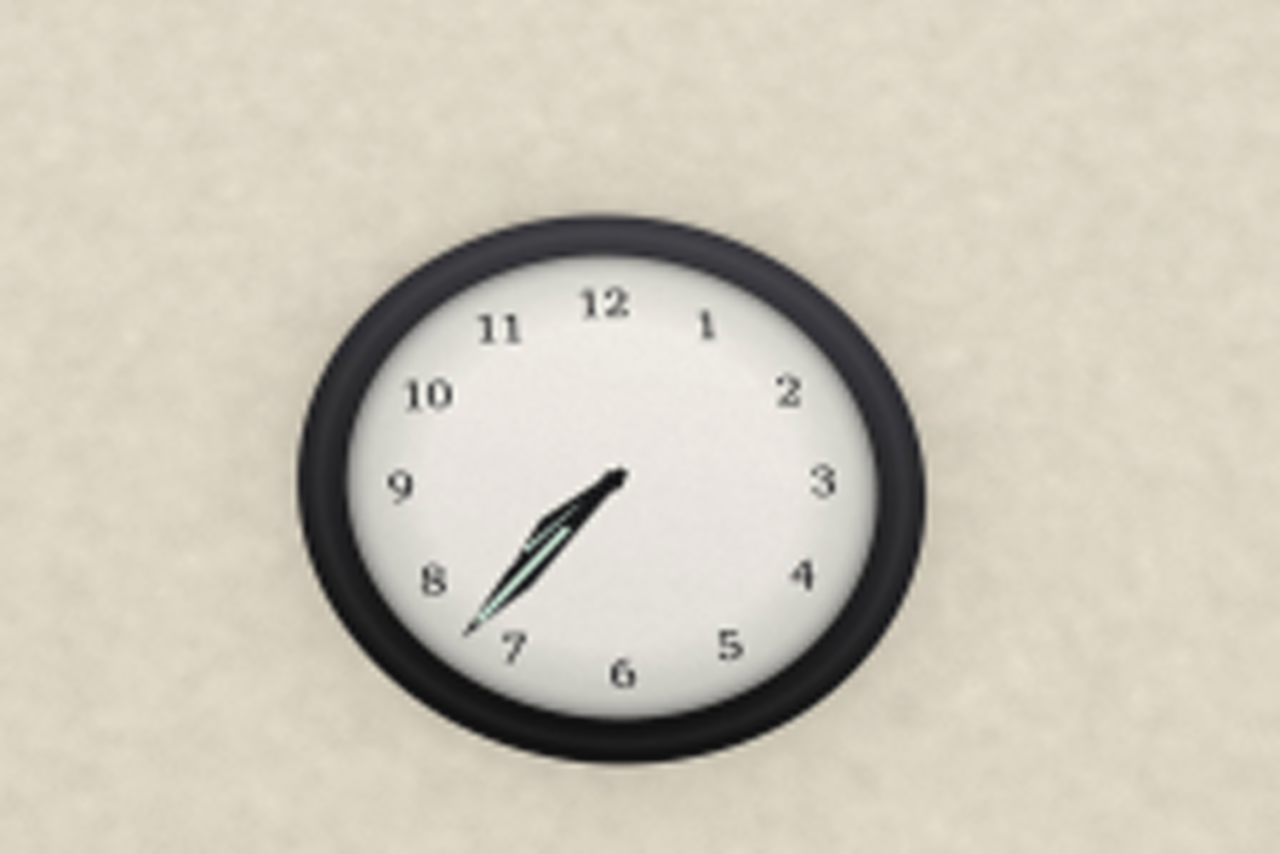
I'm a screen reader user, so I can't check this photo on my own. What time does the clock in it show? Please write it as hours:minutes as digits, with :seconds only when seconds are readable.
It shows 7:37
